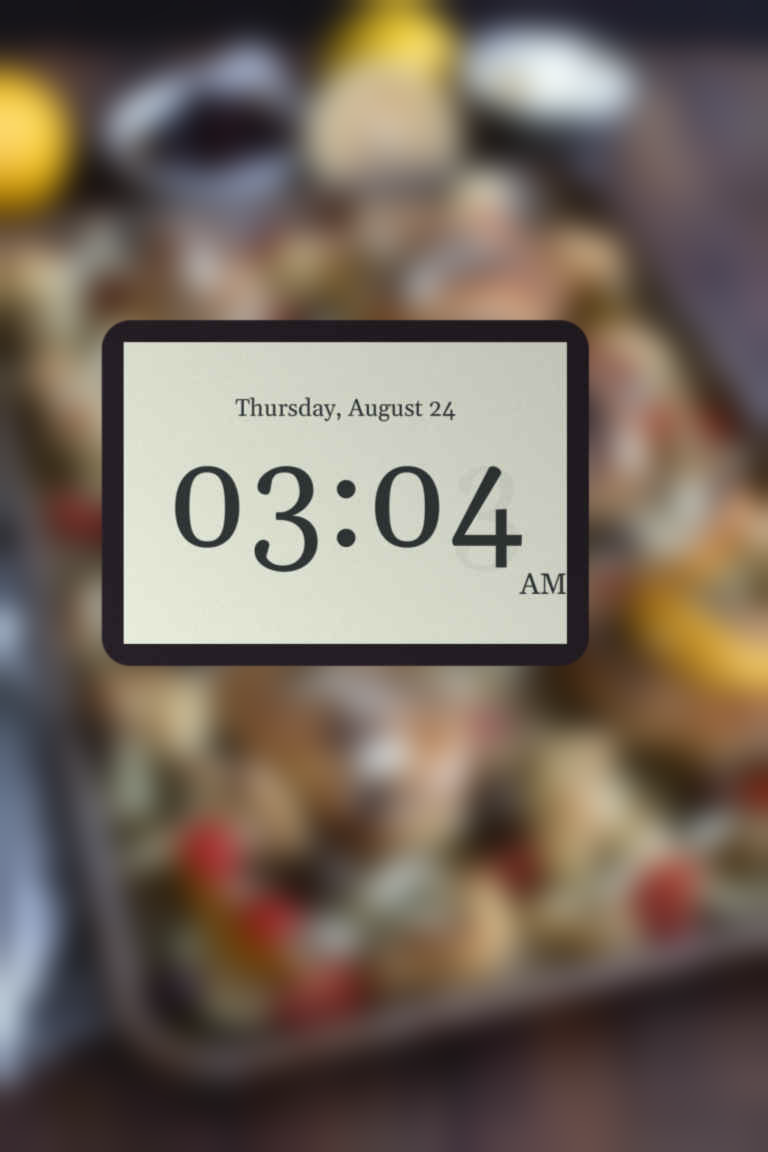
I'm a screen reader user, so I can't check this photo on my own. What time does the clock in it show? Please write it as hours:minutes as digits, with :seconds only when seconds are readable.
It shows 3:04
